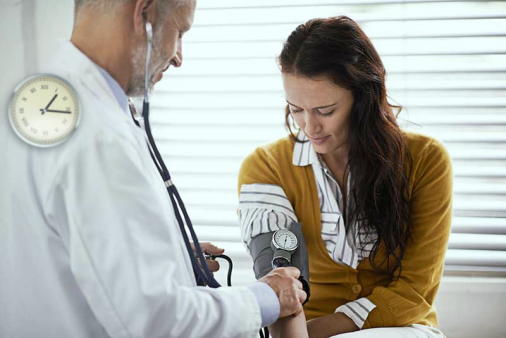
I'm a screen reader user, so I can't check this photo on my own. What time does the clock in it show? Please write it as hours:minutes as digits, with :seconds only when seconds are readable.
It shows 1:16
